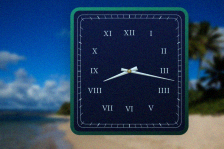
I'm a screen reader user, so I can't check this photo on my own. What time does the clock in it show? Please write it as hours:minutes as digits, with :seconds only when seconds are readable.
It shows 8:17
